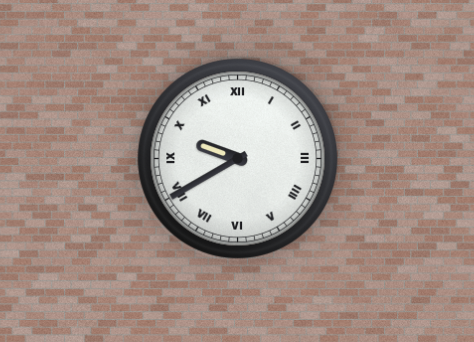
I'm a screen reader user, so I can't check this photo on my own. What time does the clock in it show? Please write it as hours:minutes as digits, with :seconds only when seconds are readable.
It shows 9:40
